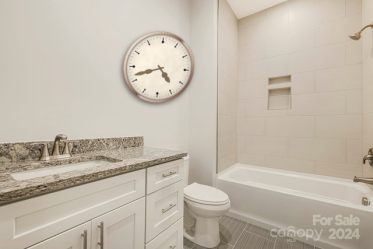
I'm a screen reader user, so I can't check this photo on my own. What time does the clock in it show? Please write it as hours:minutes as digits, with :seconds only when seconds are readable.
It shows 4:42
